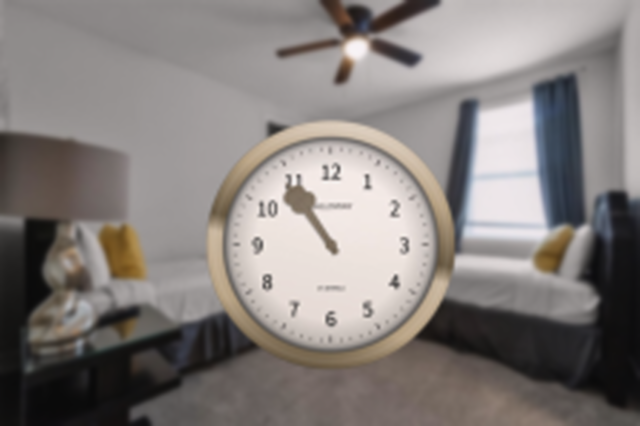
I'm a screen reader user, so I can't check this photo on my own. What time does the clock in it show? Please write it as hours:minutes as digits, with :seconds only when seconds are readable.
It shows 10:54
